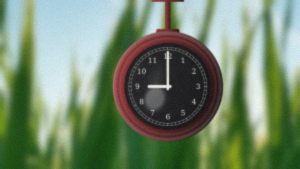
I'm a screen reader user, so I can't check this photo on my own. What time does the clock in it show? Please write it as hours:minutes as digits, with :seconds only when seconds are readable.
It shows 9:00
